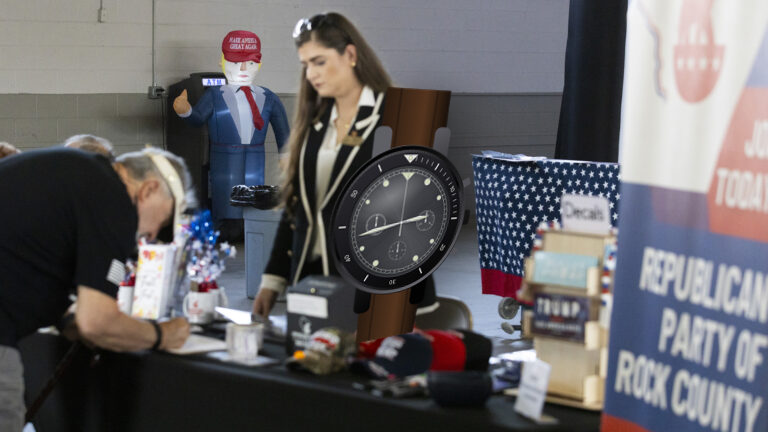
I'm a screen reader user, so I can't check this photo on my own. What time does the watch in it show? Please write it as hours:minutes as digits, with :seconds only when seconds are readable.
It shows 2:43
